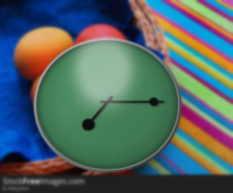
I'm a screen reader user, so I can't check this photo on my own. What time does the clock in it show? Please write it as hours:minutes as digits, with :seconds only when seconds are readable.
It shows 7:15
